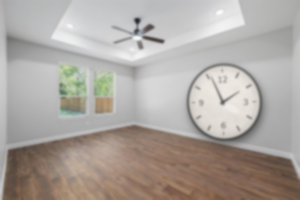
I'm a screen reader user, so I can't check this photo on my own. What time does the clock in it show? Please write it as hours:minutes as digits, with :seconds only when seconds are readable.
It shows 1:56
